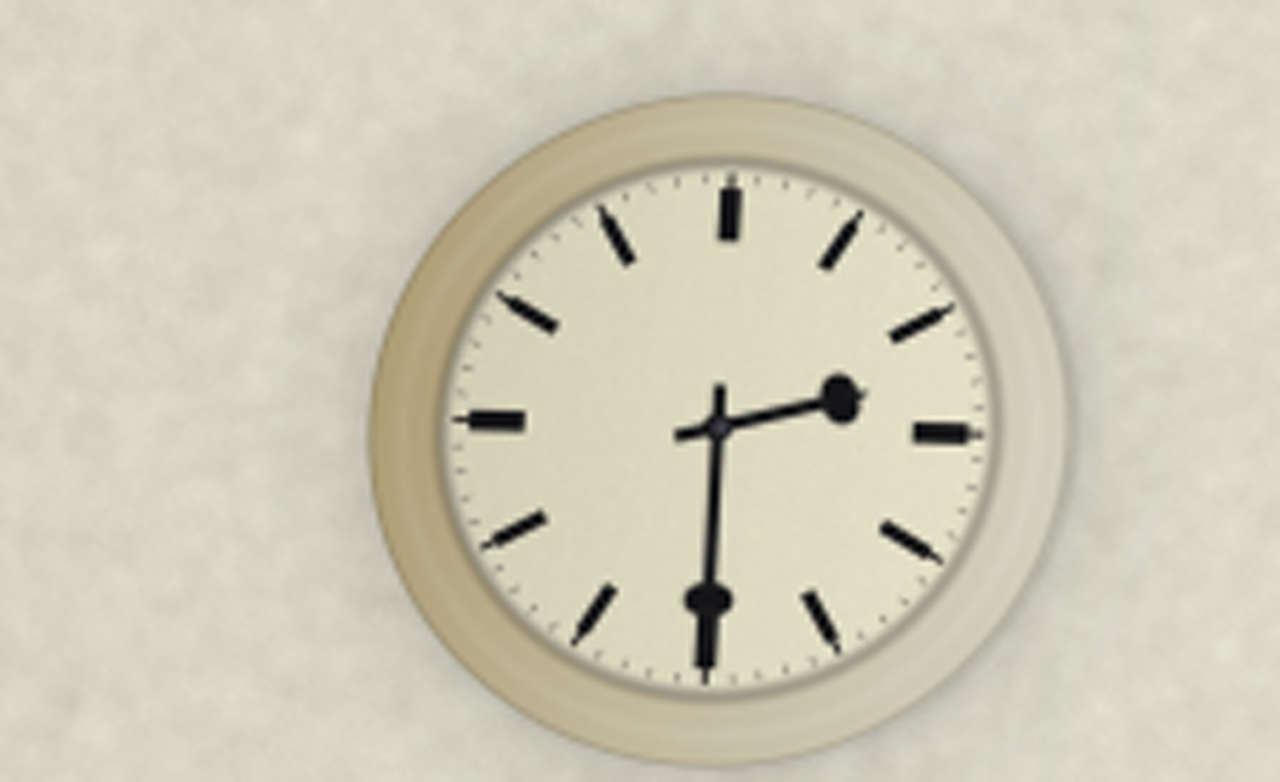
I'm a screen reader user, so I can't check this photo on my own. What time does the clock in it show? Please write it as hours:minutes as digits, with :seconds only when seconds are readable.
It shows 2:30
